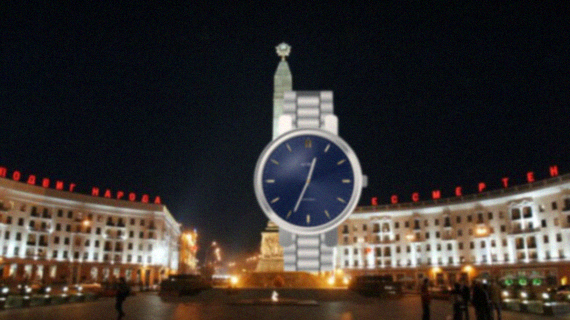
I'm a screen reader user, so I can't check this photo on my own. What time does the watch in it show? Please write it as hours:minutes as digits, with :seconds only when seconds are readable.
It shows 12:34
